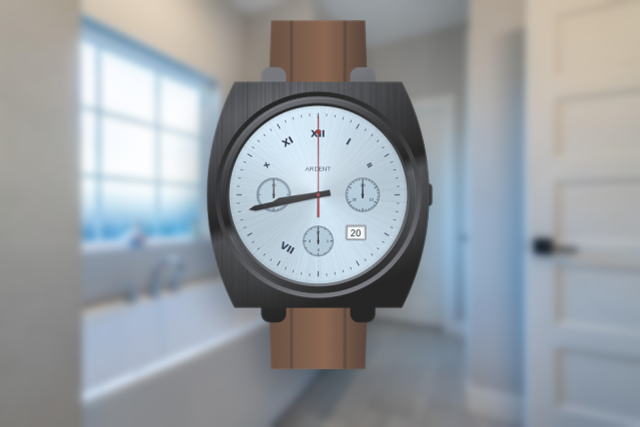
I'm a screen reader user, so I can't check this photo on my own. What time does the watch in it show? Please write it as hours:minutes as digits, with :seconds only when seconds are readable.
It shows 8:43
